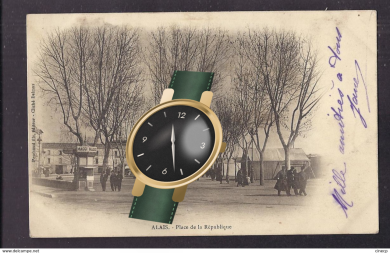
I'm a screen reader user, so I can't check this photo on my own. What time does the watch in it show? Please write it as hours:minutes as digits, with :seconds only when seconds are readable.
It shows 11:27
